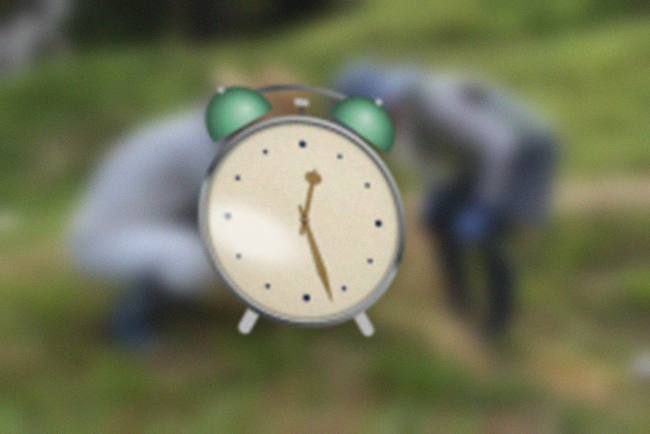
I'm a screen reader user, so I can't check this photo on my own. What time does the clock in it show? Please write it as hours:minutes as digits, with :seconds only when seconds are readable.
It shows 12:27
